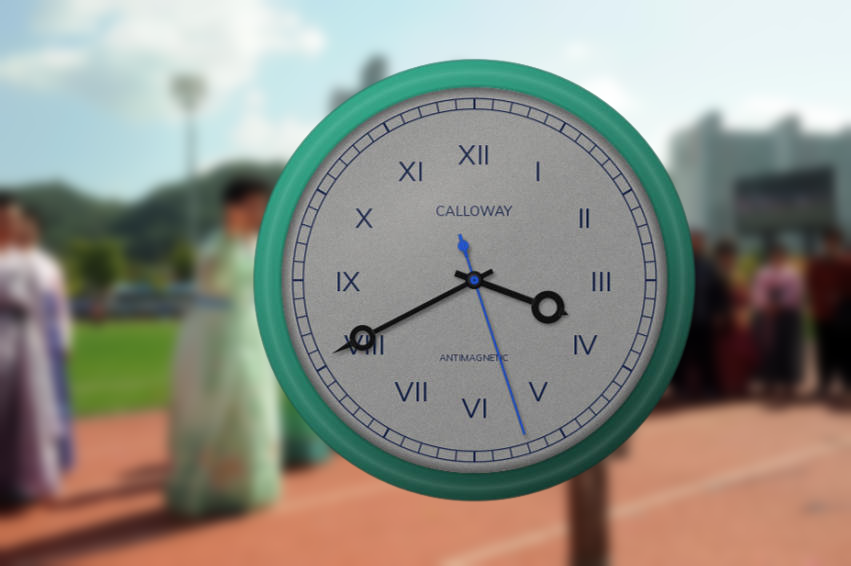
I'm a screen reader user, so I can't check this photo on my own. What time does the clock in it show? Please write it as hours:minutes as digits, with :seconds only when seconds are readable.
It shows 3:40:27
